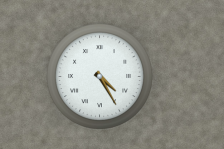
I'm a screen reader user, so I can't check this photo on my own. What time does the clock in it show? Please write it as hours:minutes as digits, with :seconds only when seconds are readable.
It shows 4:25
